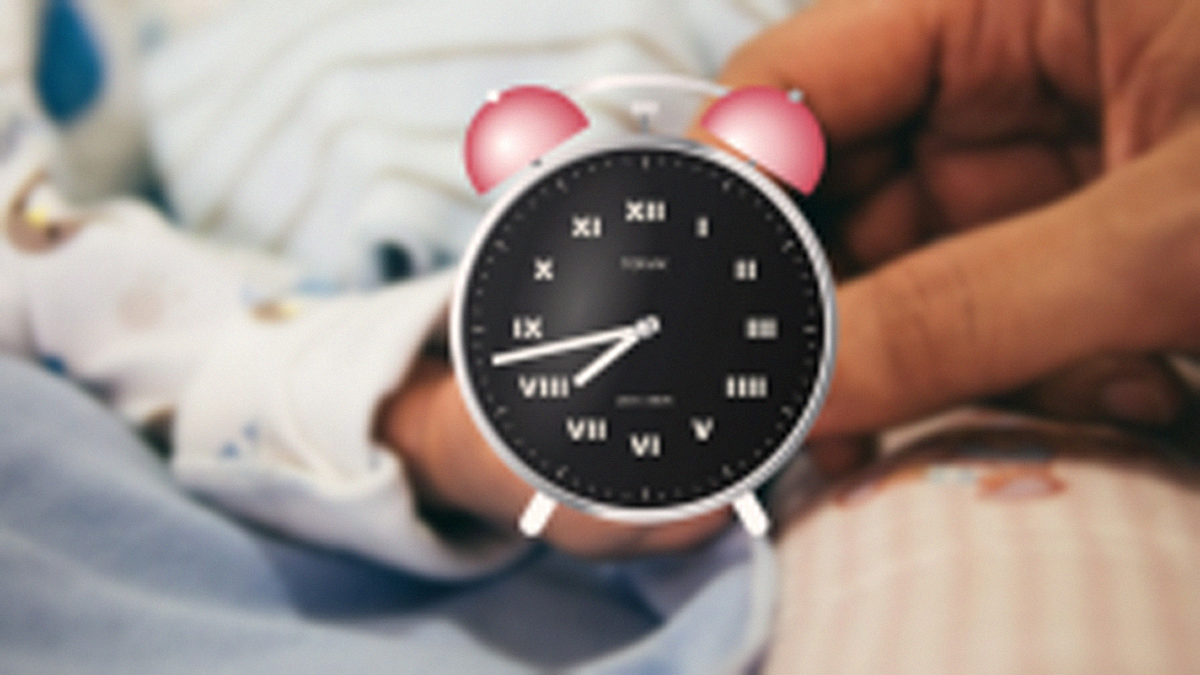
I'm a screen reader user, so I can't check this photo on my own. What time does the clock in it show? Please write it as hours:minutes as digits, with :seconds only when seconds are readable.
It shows 7:43
